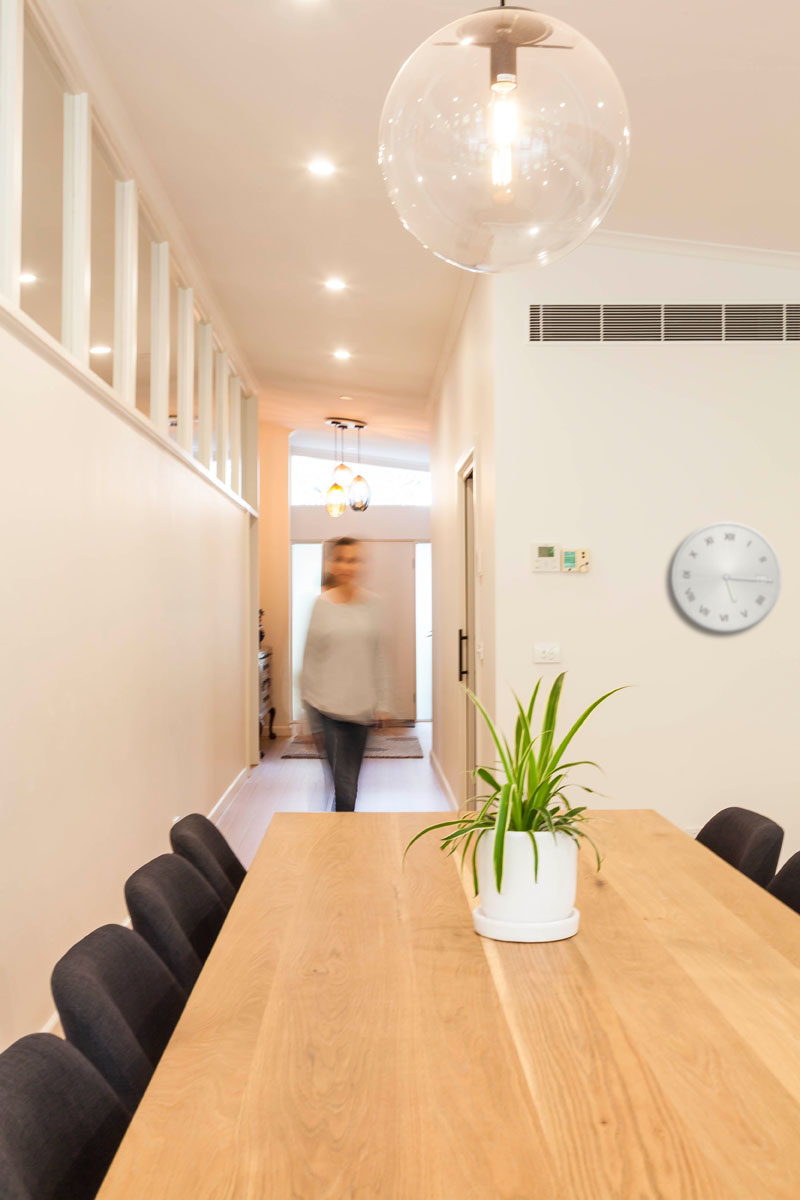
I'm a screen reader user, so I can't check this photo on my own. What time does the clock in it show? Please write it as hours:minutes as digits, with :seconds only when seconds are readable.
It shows 5:15
